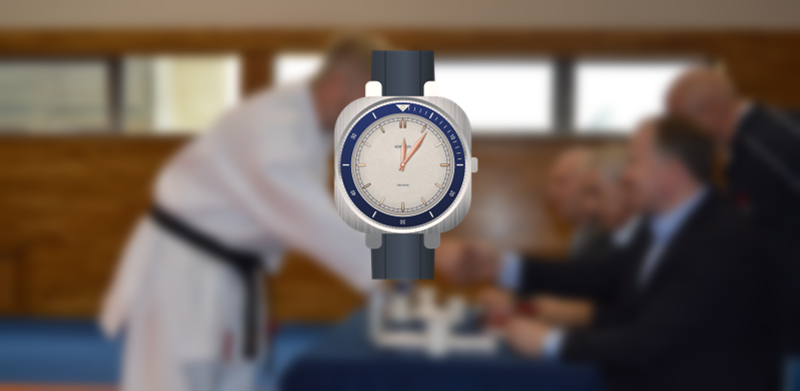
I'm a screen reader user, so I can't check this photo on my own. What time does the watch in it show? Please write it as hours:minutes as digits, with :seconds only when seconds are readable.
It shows 12:06
